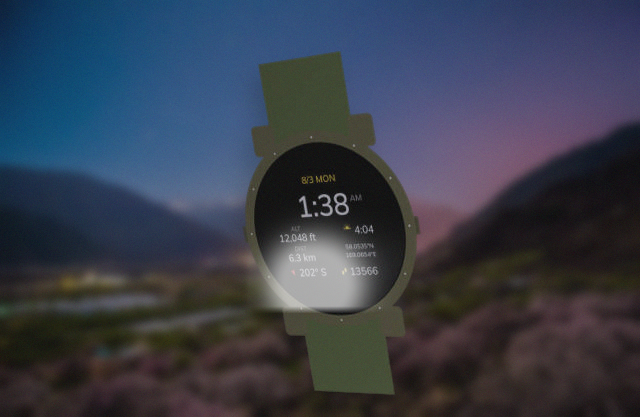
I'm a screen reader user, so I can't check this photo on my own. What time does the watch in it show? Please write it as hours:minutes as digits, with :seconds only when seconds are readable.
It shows 1:38
